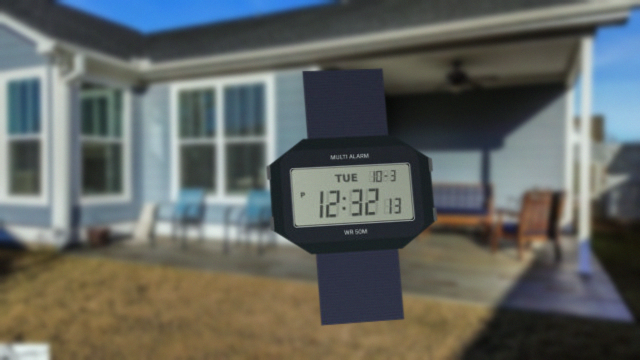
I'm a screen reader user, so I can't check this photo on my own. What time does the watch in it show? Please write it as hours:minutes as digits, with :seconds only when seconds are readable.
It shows 12:32:13
